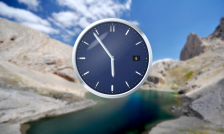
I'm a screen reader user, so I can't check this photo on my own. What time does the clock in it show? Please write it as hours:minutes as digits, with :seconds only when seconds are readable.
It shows 5:54
